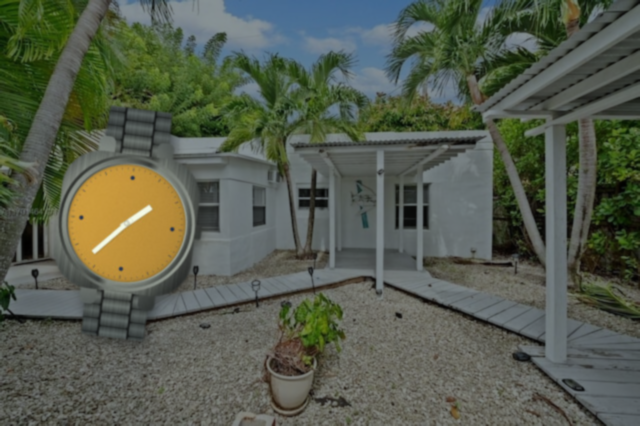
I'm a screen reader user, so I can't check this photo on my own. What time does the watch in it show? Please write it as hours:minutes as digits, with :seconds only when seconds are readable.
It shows 1:37
